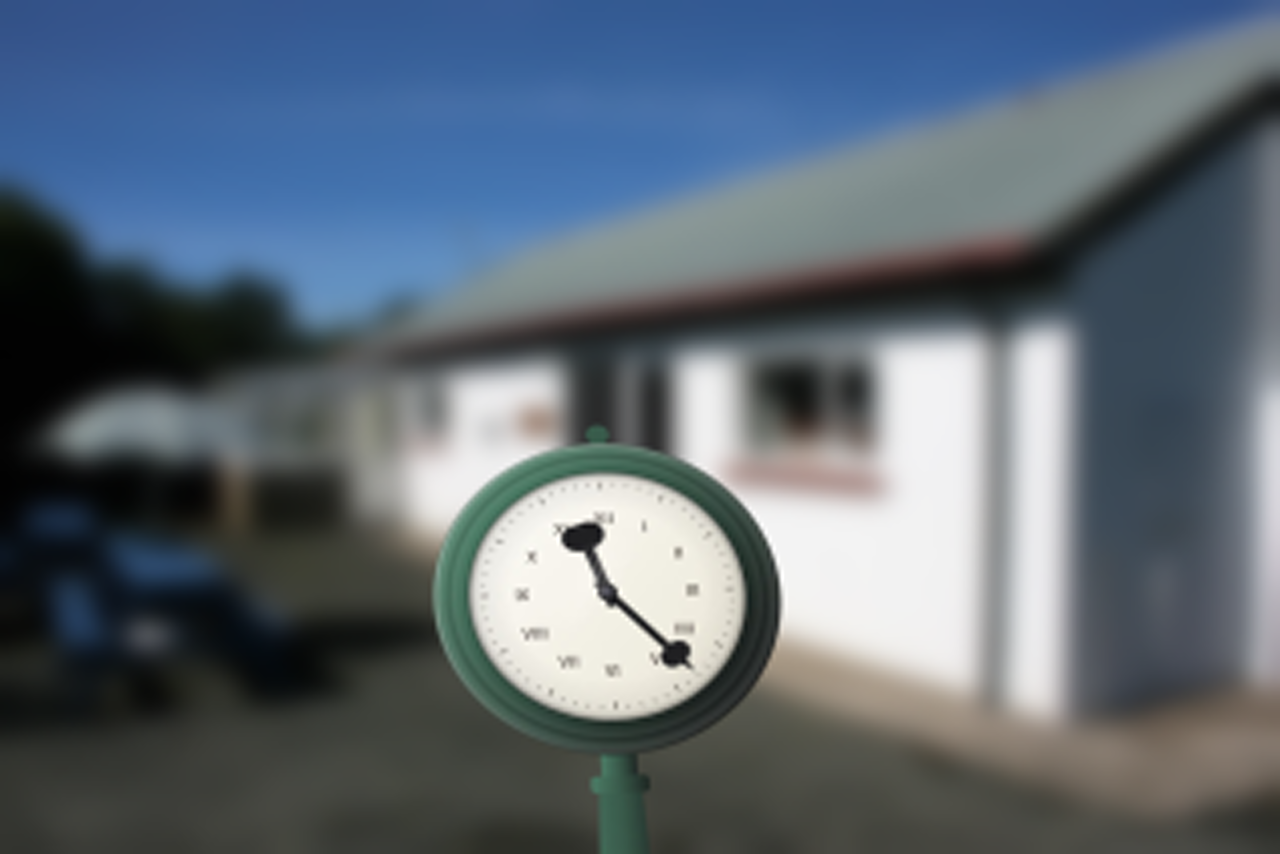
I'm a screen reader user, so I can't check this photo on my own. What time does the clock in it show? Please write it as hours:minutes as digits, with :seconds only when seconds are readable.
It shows 11:23
